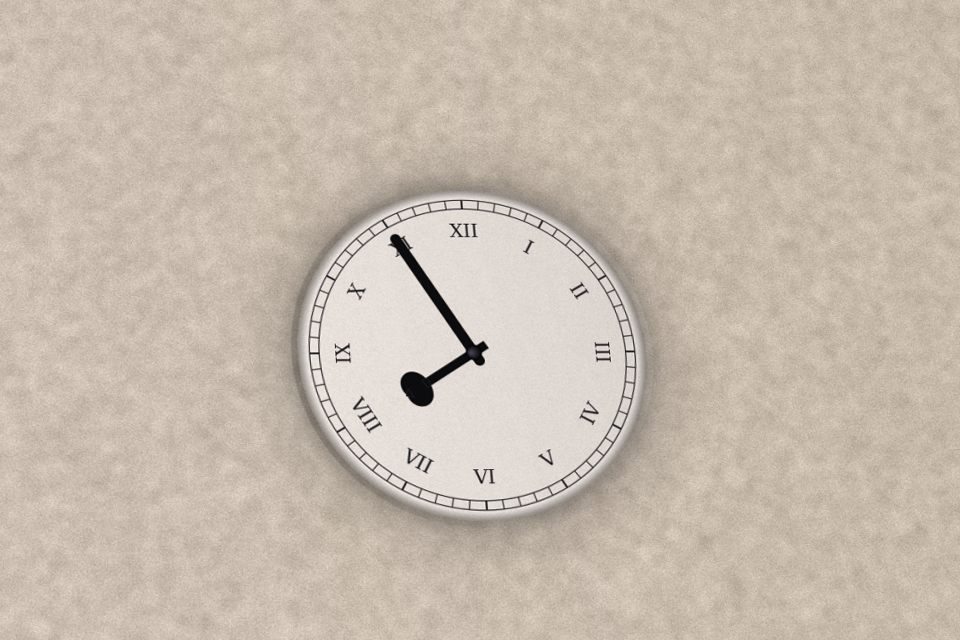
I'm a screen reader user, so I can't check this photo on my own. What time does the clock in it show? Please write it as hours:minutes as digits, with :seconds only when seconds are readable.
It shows 7:55
